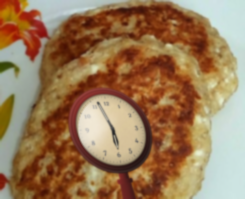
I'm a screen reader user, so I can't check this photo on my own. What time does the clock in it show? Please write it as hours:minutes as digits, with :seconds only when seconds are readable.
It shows 5:57
